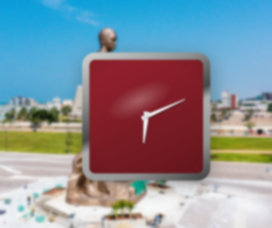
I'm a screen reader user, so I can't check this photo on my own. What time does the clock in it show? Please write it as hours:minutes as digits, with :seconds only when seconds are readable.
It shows 6:11
